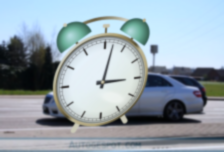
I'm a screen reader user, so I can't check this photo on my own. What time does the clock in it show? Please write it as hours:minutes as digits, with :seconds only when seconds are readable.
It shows 3:02
